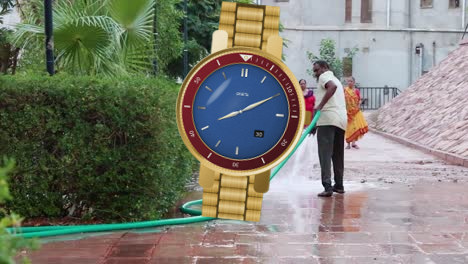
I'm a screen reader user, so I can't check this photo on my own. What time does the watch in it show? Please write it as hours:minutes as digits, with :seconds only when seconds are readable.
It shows 8:10
